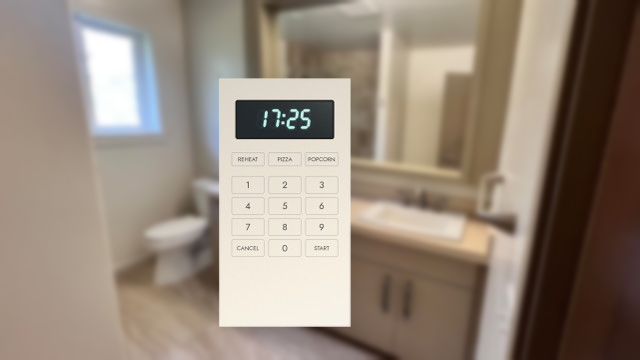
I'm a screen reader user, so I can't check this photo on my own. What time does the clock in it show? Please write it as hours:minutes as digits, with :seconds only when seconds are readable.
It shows 17:25
